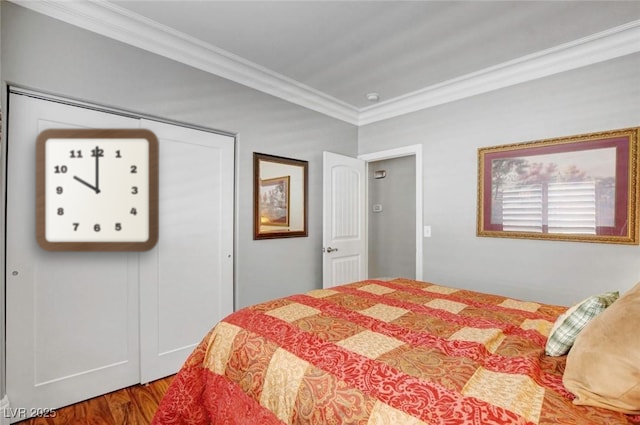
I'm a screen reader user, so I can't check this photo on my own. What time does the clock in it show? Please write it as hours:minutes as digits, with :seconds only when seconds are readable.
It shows 10:00
